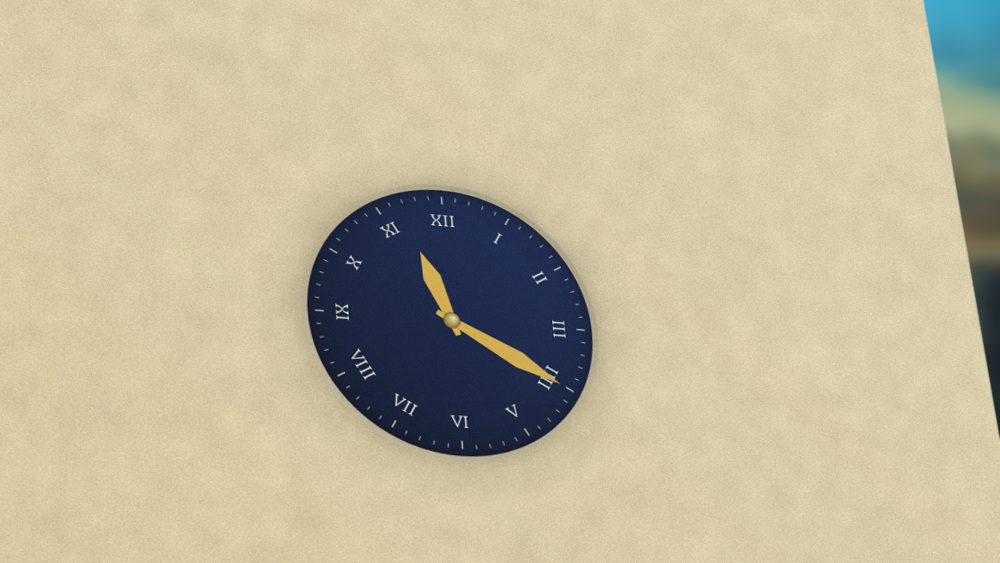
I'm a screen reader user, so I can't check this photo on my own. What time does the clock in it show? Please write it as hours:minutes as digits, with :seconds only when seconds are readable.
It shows 11:20
